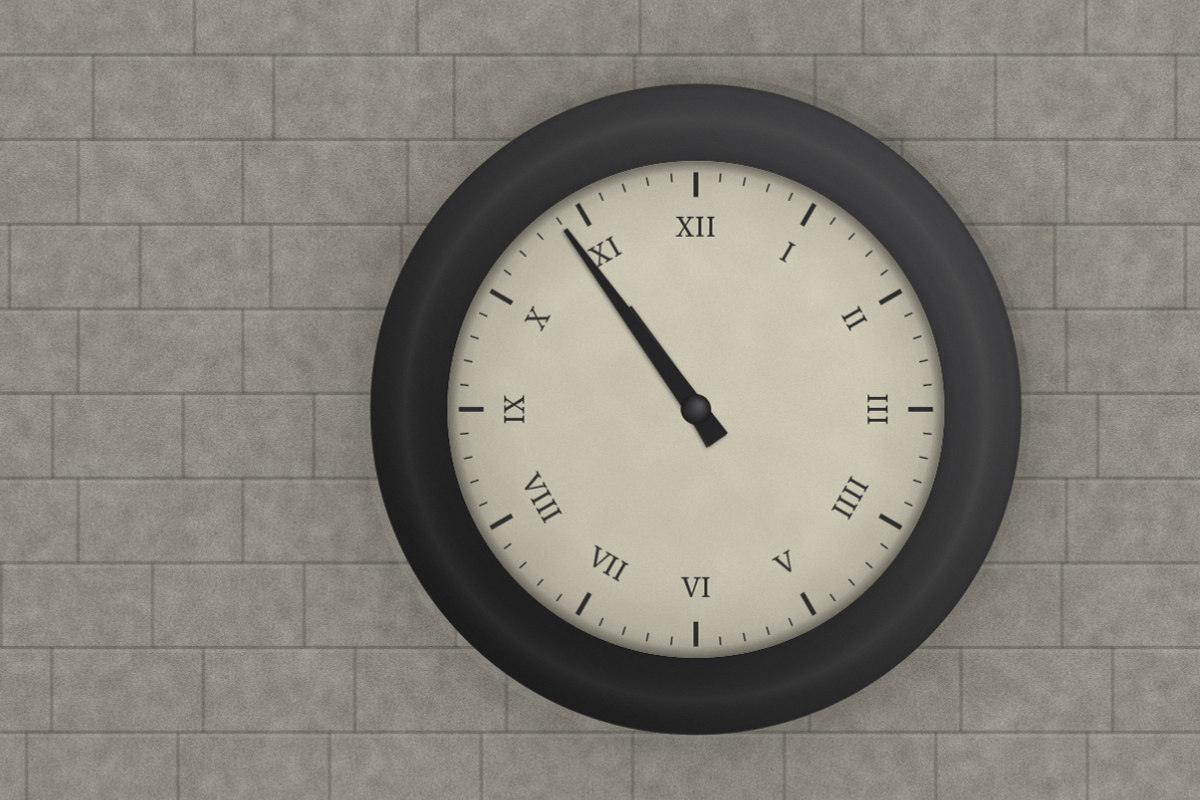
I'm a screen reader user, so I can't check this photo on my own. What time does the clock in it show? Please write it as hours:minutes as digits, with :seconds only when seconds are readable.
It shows 10:54
